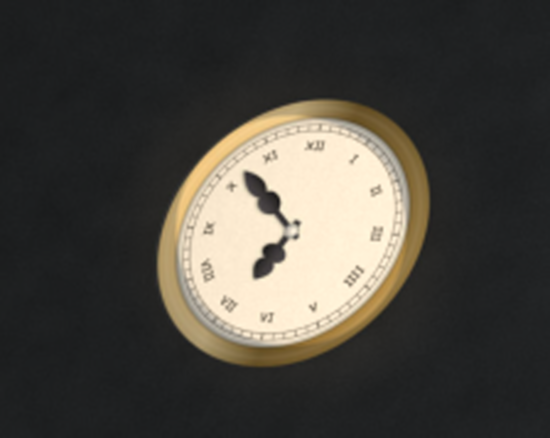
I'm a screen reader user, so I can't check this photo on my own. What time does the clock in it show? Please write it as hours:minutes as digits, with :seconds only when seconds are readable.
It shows 6:52
